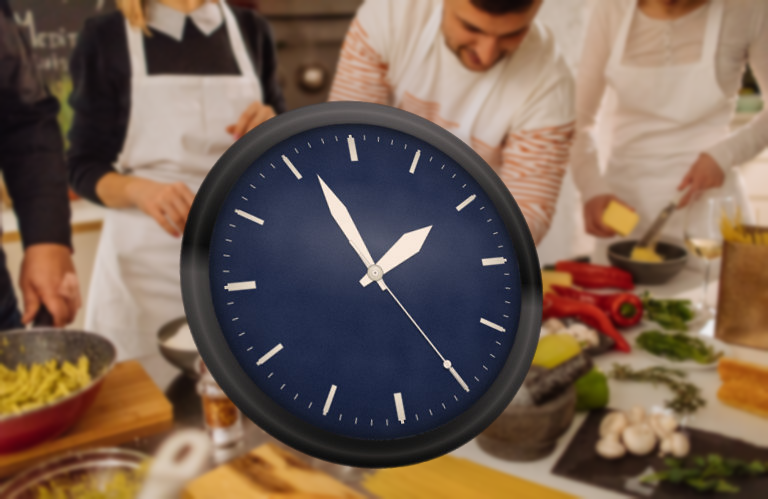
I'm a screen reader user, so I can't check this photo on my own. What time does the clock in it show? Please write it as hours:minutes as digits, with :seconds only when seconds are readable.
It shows 1:56:25
